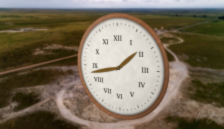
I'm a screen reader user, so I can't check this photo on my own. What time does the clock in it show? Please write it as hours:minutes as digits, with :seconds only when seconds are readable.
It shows 1:43
